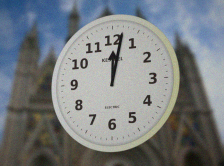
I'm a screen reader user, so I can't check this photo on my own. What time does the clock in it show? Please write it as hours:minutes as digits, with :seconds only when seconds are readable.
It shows 12:02
